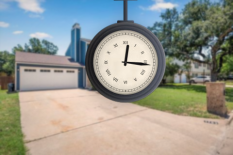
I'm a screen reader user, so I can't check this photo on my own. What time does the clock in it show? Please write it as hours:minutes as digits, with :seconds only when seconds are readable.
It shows 12:16
